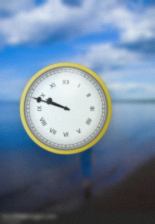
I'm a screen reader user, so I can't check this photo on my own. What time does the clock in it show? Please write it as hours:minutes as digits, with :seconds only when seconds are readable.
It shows 9:48
